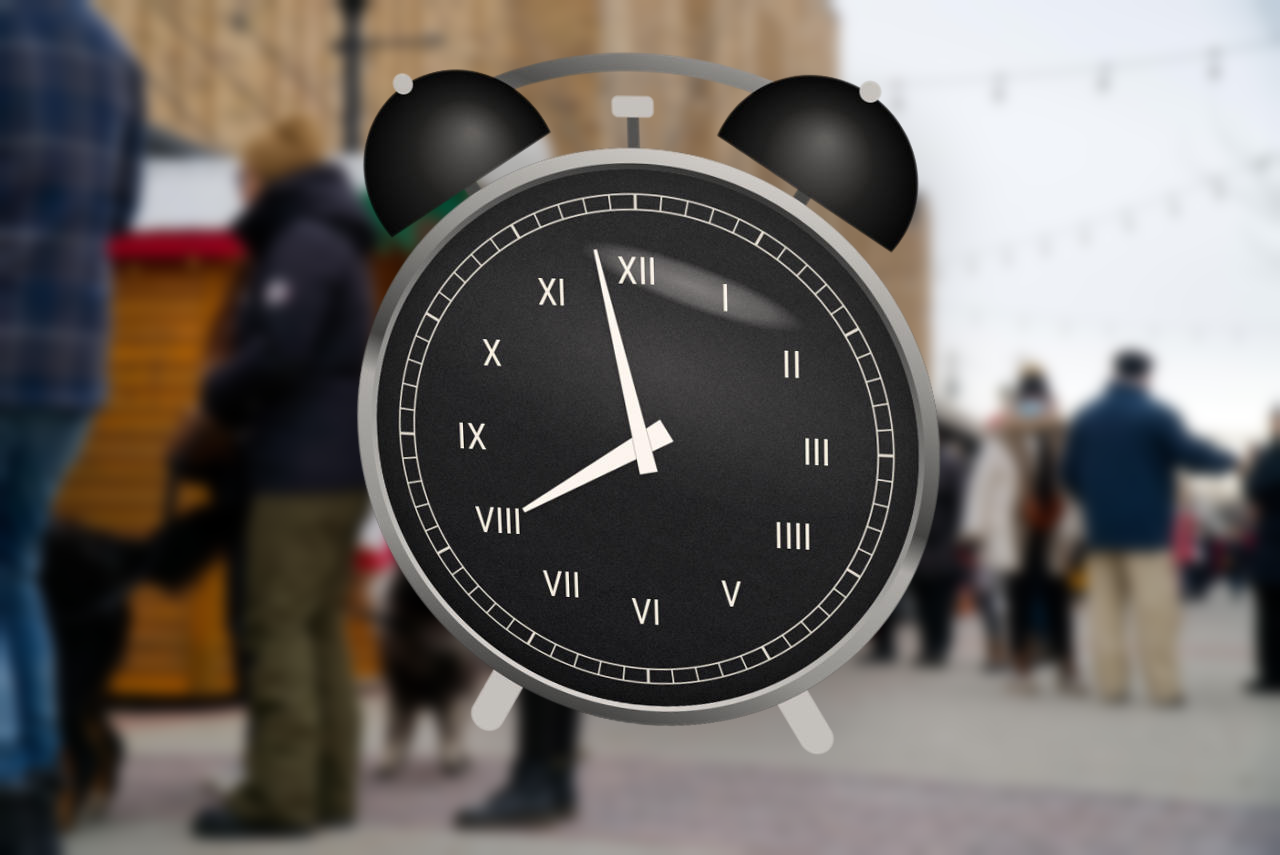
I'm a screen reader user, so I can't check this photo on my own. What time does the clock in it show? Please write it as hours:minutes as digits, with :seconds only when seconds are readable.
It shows 7:58
